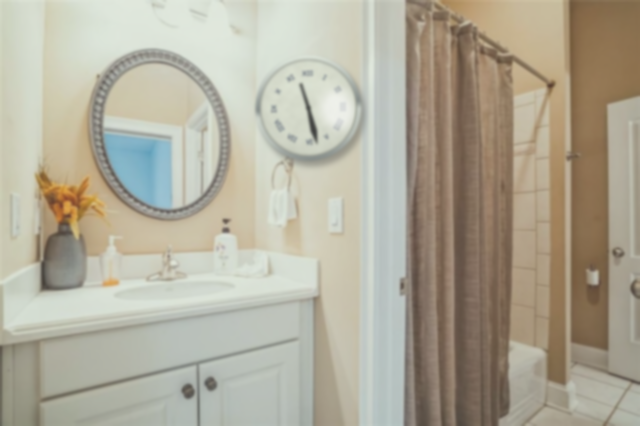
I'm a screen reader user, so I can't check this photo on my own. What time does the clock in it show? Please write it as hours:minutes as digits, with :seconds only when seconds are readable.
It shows 11:28
